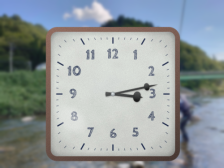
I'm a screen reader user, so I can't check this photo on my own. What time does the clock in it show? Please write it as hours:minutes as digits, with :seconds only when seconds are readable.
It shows 3:13
